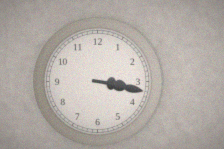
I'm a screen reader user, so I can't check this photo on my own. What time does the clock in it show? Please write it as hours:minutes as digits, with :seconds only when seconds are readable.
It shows 3:17
